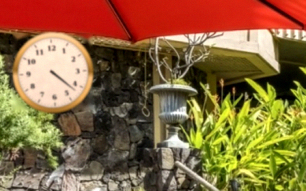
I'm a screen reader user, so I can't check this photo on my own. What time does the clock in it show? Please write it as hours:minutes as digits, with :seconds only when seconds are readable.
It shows 4:22
